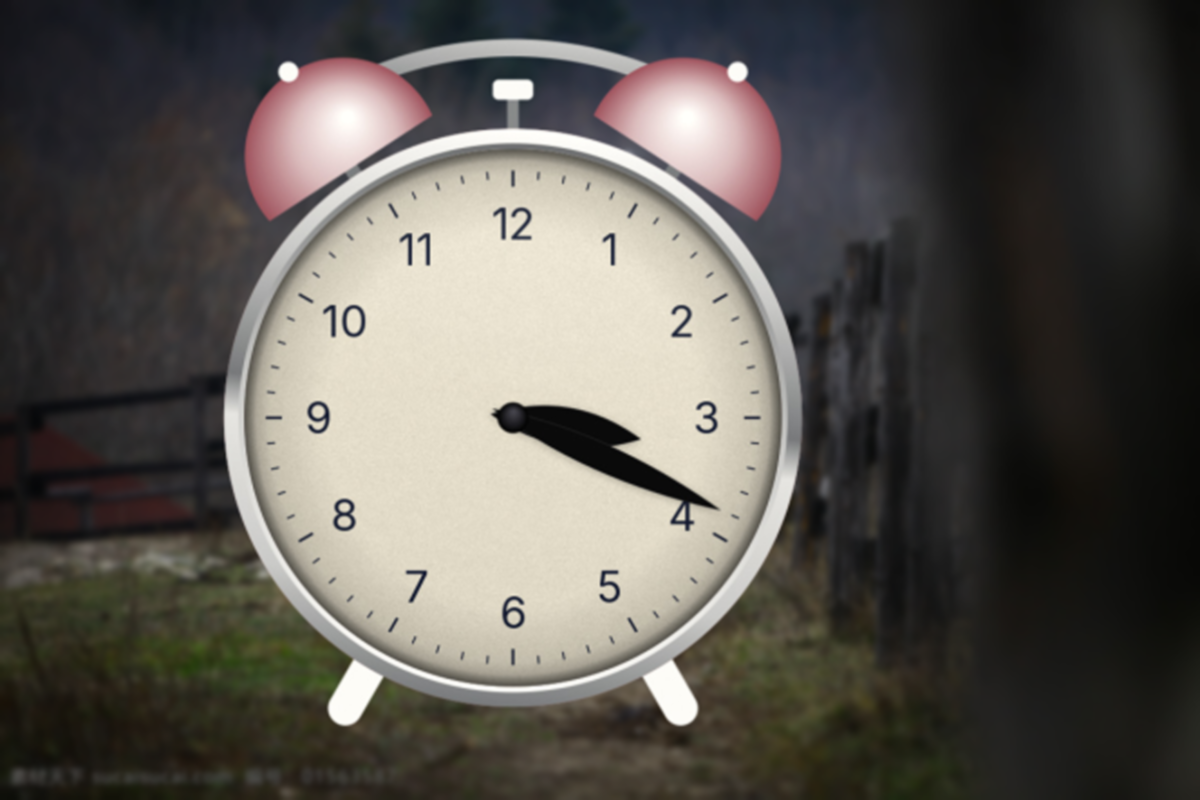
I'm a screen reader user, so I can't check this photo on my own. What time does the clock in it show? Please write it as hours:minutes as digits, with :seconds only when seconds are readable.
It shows 3:19
